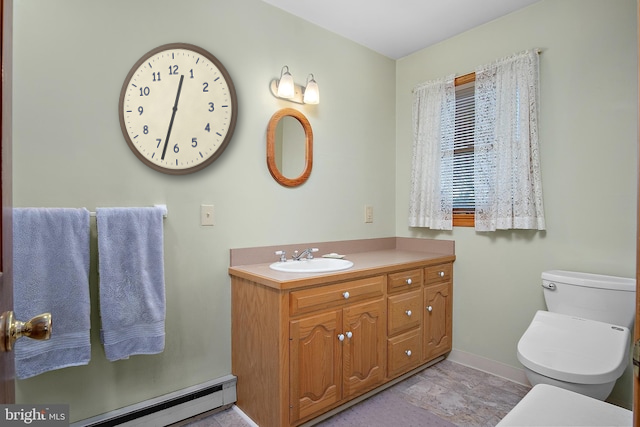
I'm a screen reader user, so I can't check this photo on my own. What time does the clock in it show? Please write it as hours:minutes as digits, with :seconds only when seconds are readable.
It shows 12:33
